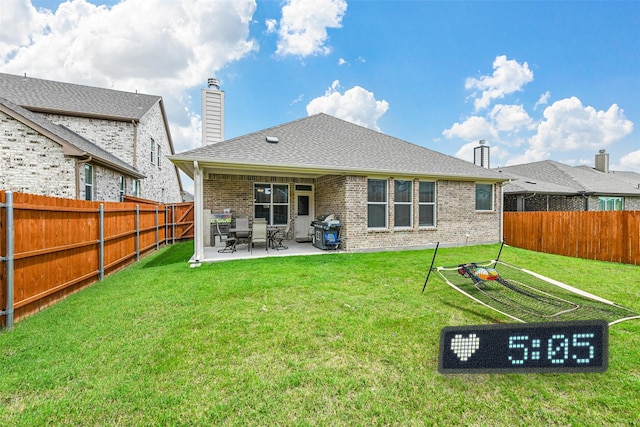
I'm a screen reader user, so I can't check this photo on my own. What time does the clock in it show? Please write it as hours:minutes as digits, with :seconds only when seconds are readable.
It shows 5:05
